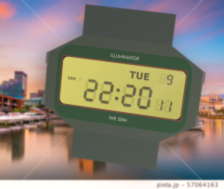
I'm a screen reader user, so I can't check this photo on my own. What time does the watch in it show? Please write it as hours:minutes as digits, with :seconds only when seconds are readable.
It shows 22:20:11
